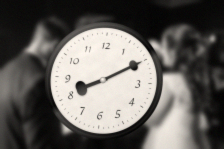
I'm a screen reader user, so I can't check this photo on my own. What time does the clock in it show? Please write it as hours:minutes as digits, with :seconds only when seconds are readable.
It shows 8:10
